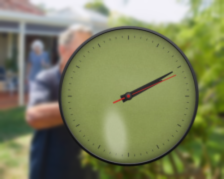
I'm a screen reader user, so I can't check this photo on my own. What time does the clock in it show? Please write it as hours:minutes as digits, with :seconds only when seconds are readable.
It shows 2:10:11
